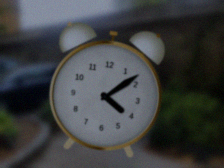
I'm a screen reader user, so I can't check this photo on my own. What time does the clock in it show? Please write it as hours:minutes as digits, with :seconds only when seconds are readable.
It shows 4:08
